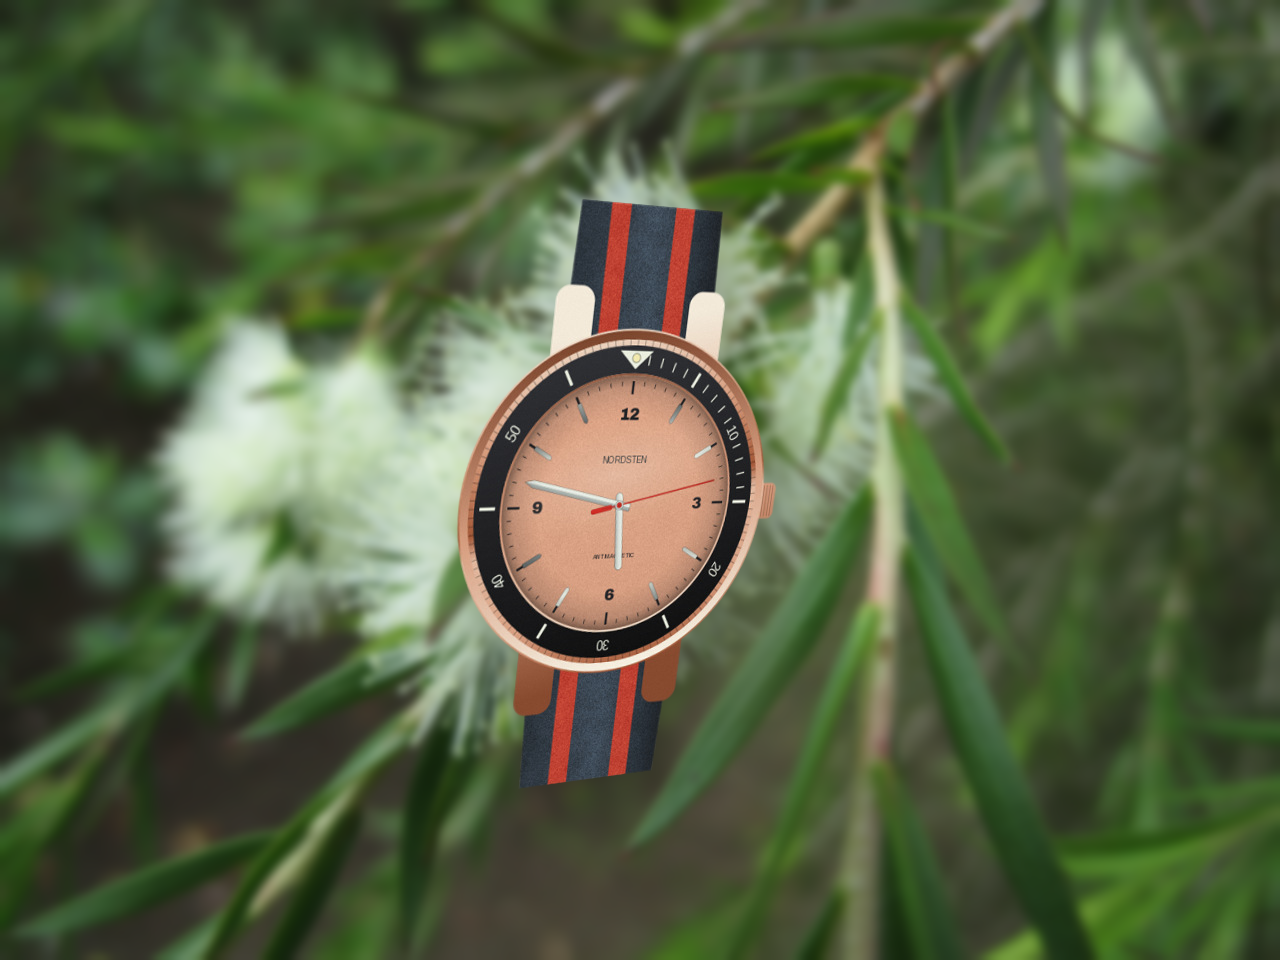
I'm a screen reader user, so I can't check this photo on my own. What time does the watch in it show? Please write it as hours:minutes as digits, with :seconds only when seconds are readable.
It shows 5:47:13
